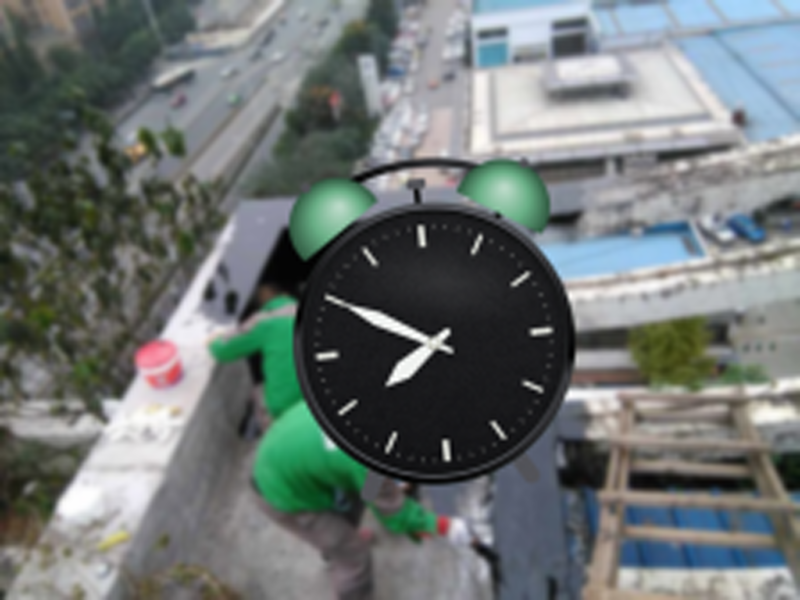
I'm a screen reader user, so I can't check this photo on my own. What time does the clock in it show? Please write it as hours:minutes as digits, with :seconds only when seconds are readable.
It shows 7:50
